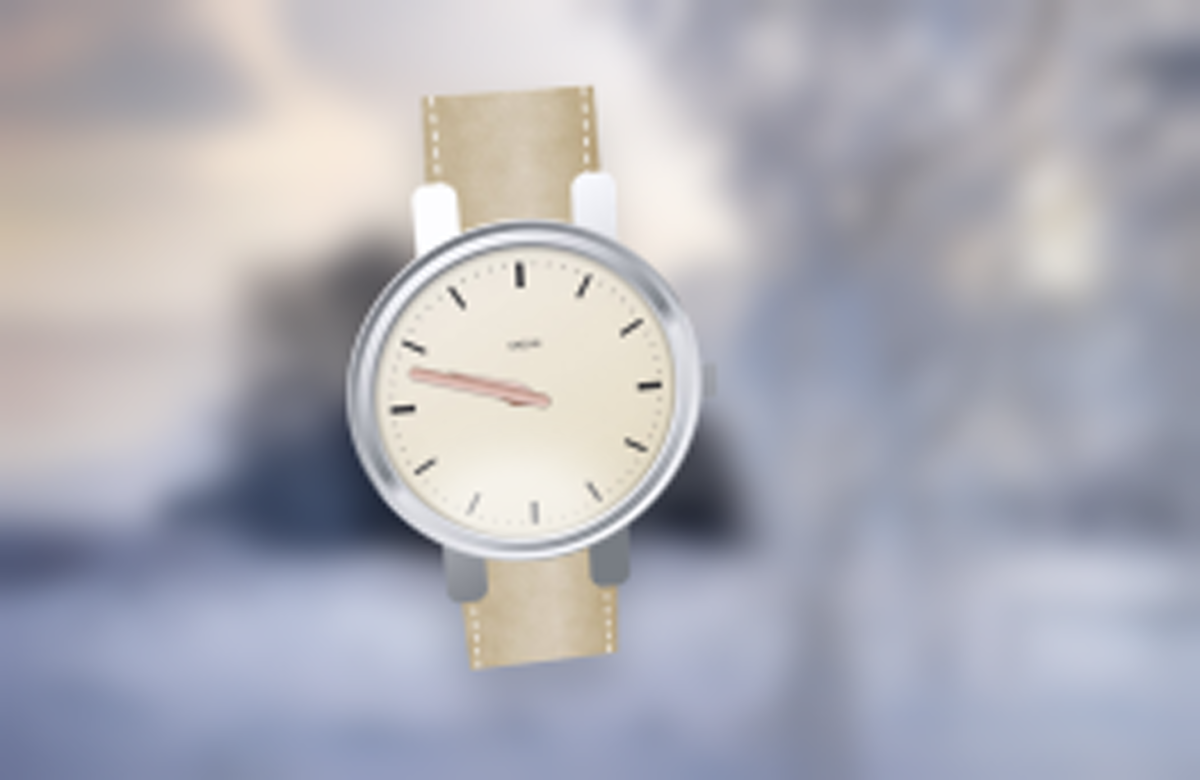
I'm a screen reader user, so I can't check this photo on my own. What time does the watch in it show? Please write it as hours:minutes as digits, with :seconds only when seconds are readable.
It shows 9:48
